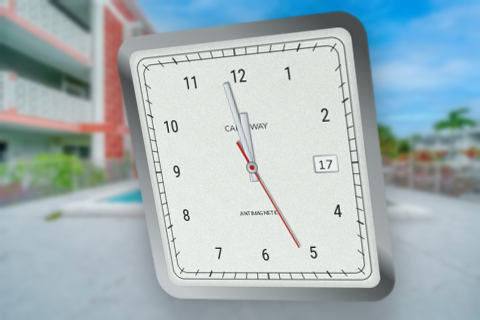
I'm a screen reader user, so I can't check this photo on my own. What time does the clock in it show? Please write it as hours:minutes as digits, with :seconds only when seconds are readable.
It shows 11:58:26
